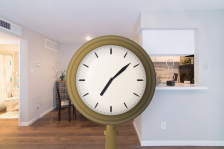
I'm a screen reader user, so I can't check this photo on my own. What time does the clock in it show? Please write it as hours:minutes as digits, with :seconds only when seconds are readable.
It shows 7:08
